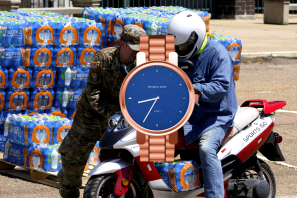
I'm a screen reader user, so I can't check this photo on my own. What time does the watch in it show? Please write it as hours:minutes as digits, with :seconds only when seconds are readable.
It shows 8:35
